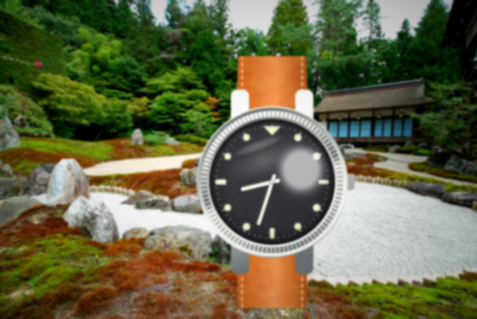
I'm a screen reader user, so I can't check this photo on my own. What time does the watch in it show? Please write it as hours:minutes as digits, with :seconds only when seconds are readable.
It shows 8:33
